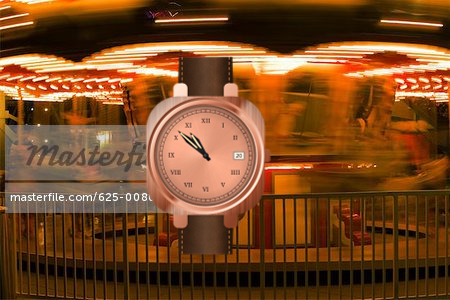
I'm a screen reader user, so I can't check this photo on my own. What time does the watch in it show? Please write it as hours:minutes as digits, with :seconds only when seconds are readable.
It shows 10:52
